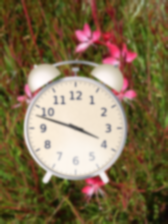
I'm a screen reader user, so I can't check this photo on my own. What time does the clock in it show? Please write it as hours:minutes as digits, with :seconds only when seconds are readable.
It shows 3:48
